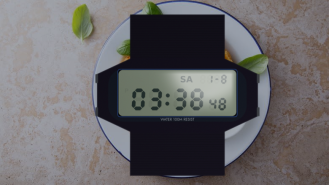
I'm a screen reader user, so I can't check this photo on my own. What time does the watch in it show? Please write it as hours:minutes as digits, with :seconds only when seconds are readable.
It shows 3:38:48
